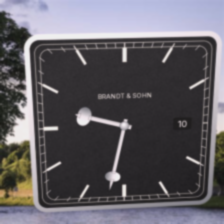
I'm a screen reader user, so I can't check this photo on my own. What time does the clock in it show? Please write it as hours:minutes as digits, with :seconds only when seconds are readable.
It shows 9:32
